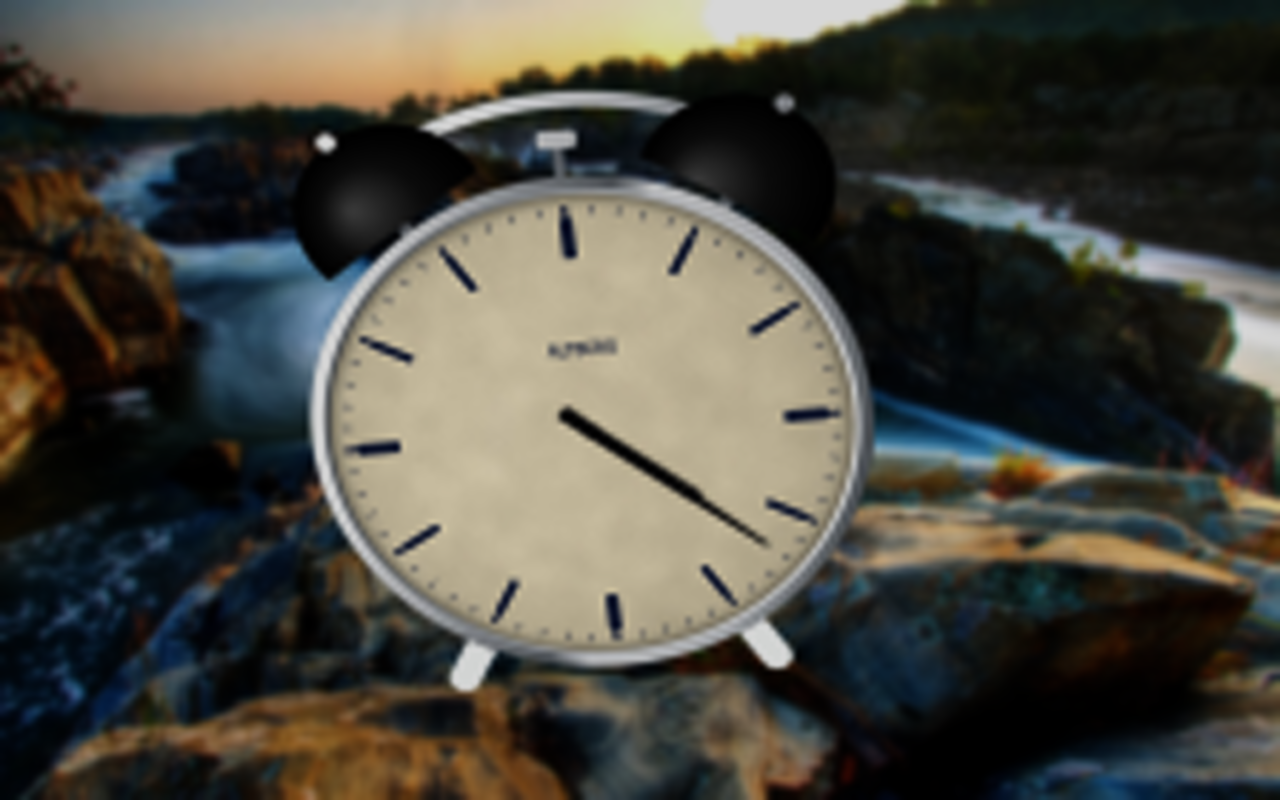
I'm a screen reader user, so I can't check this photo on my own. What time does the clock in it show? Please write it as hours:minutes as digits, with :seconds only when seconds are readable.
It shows 4:22
